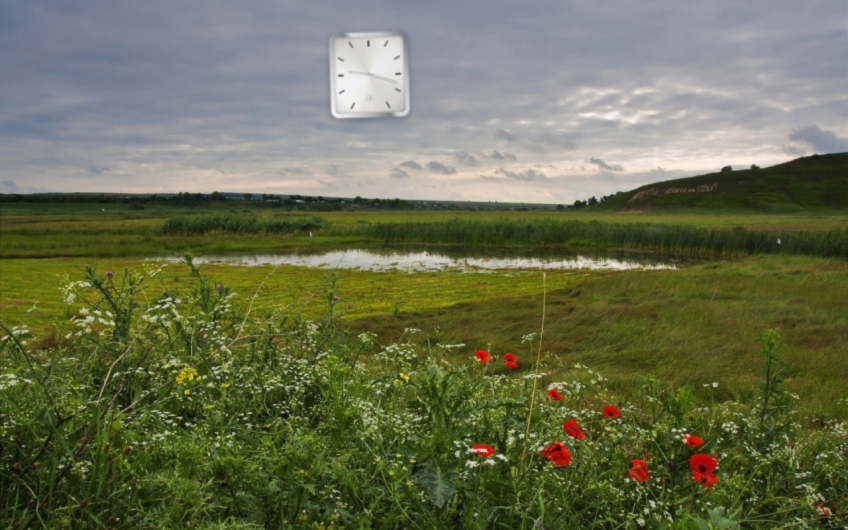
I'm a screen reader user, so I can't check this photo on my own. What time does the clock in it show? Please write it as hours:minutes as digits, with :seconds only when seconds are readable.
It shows 9:18
